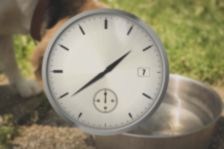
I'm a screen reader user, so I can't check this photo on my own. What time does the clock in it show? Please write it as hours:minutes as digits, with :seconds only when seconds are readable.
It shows 1:39
